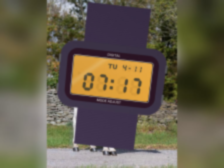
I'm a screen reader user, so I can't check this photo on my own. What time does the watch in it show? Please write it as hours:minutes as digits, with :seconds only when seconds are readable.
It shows 7:17
